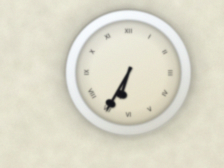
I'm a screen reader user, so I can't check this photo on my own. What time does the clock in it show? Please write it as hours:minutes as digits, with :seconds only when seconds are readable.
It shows 6:35
